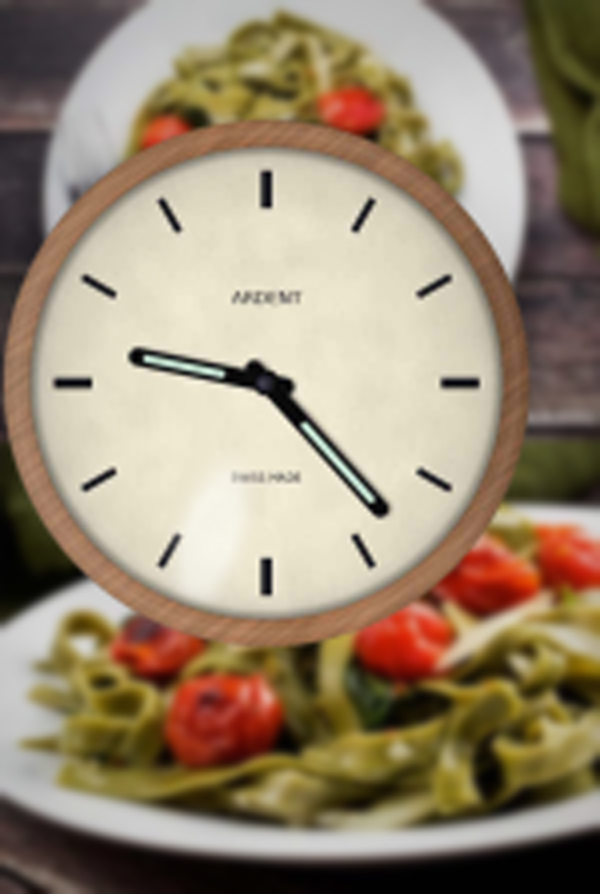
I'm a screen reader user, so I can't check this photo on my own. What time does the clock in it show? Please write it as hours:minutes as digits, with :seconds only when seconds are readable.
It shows 9:23
